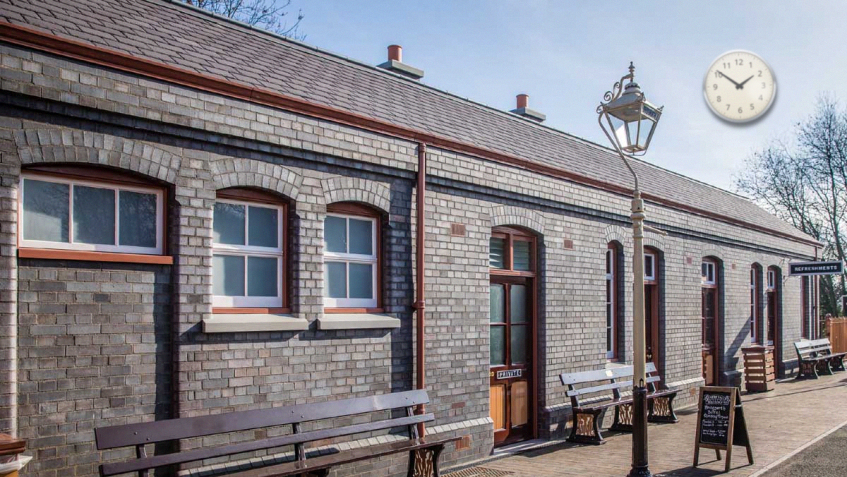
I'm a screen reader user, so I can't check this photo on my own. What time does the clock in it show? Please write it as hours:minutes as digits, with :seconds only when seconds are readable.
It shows 1:51
